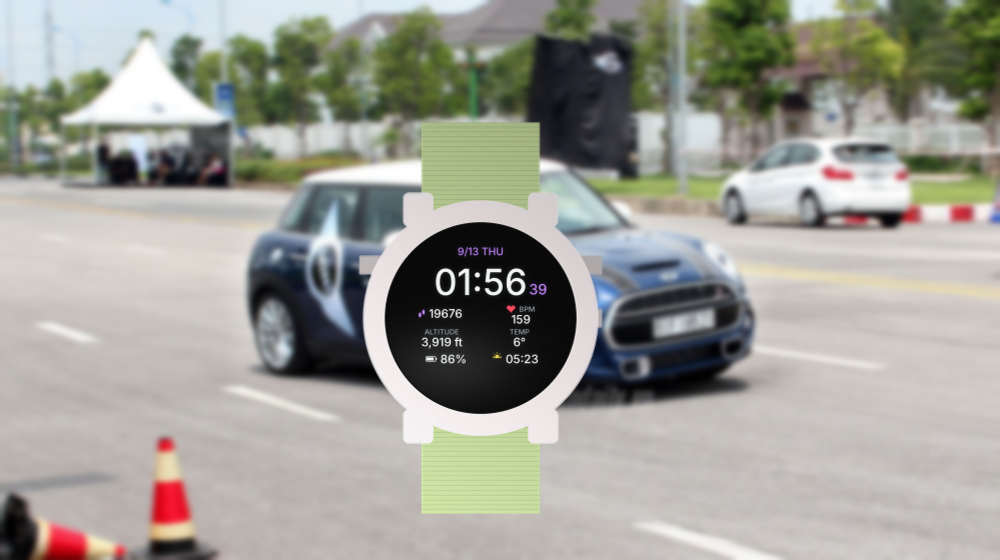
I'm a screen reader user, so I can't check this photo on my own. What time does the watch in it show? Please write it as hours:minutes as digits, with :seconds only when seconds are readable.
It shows 1:56:39
